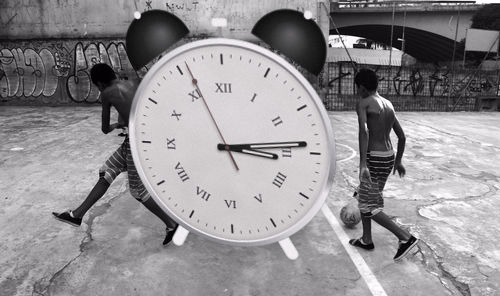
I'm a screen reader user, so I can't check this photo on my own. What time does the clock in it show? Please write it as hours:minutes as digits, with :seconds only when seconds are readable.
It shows 3:13:56
